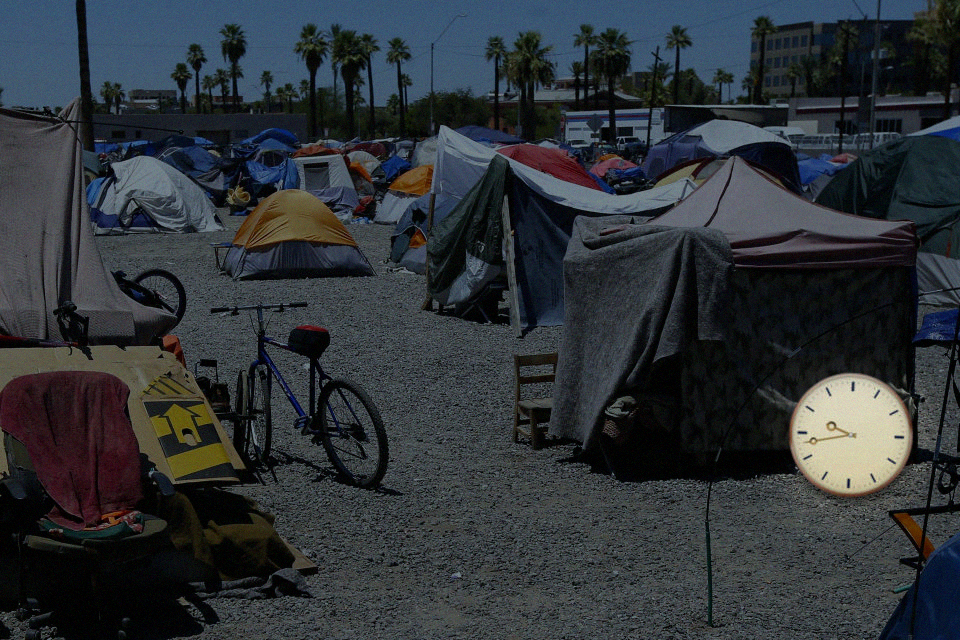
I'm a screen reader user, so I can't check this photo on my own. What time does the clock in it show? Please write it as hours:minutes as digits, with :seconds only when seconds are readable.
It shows 9:43
